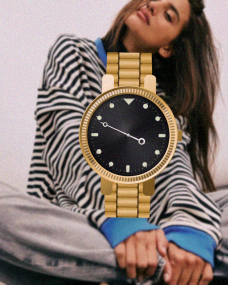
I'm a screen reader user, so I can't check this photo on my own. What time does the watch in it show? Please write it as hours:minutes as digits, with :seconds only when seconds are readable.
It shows 3:49
